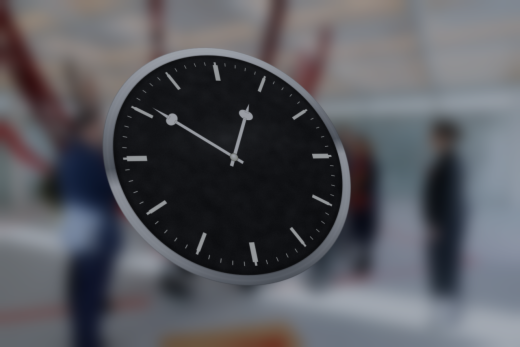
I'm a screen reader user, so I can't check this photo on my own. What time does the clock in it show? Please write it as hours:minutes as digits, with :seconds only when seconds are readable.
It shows 12:51
